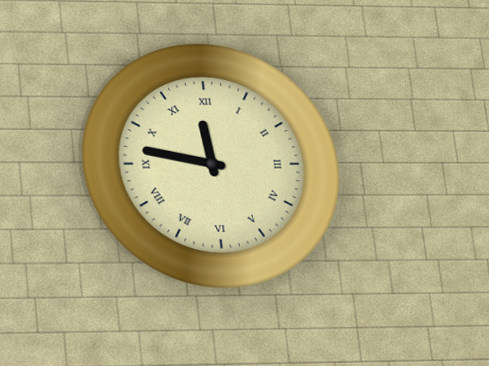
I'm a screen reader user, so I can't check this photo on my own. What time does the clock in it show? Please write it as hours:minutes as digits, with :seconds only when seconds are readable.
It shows 11:47
